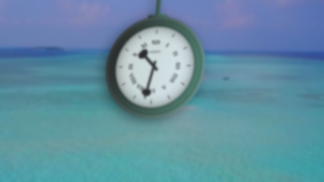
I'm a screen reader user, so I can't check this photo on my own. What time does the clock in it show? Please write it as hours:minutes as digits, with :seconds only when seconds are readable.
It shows 10:32
